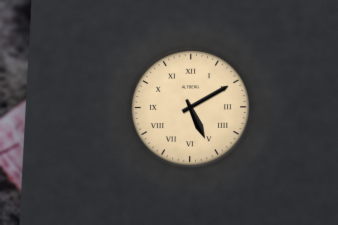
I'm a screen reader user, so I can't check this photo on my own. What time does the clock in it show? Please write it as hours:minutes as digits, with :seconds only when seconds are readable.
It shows 5:10
